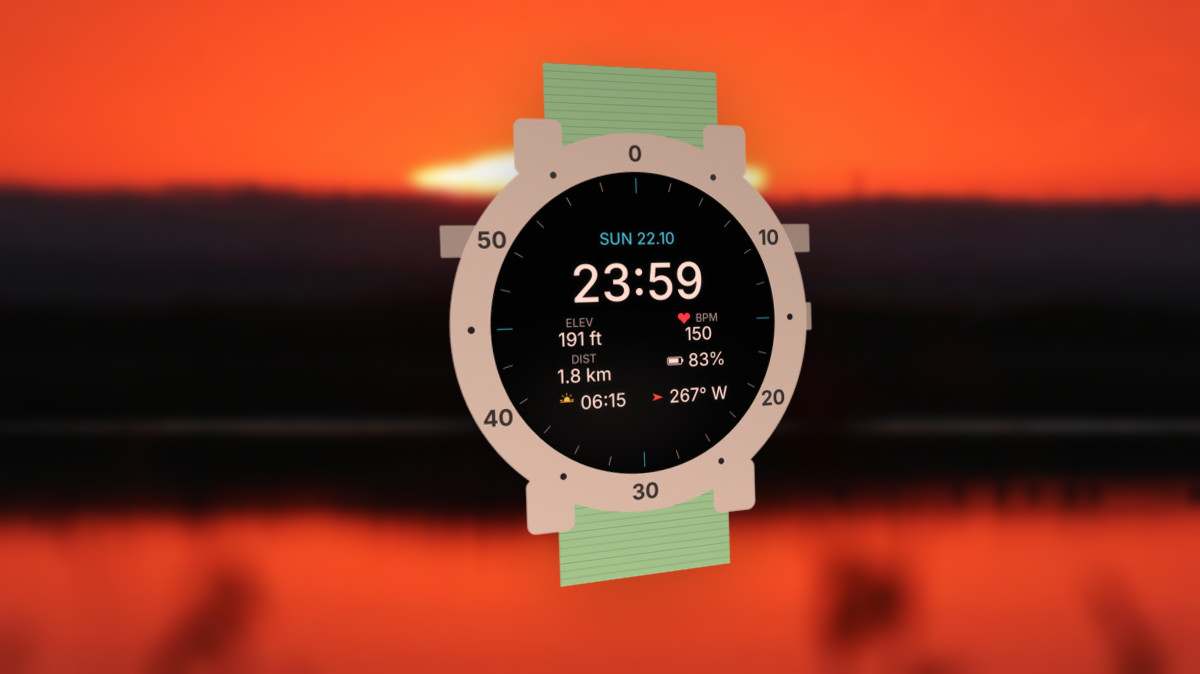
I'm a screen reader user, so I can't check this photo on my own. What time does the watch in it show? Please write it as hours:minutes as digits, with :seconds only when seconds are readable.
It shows 23:59
